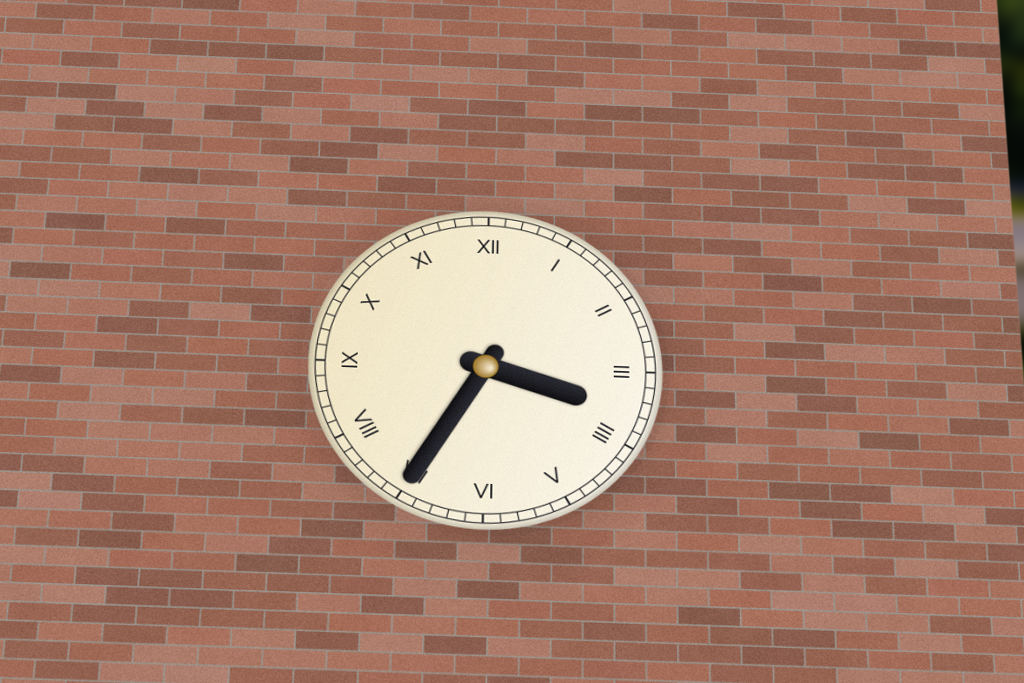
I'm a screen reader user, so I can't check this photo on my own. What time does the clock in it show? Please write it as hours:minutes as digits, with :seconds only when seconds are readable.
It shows 3:35
